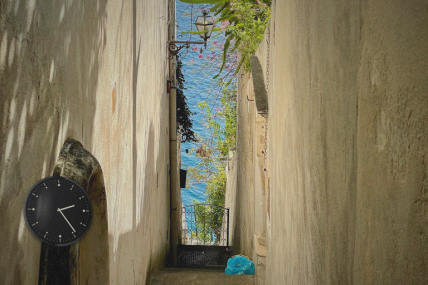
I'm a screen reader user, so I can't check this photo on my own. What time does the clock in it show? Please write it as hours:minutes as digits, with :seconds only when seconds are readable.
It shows 2:24
